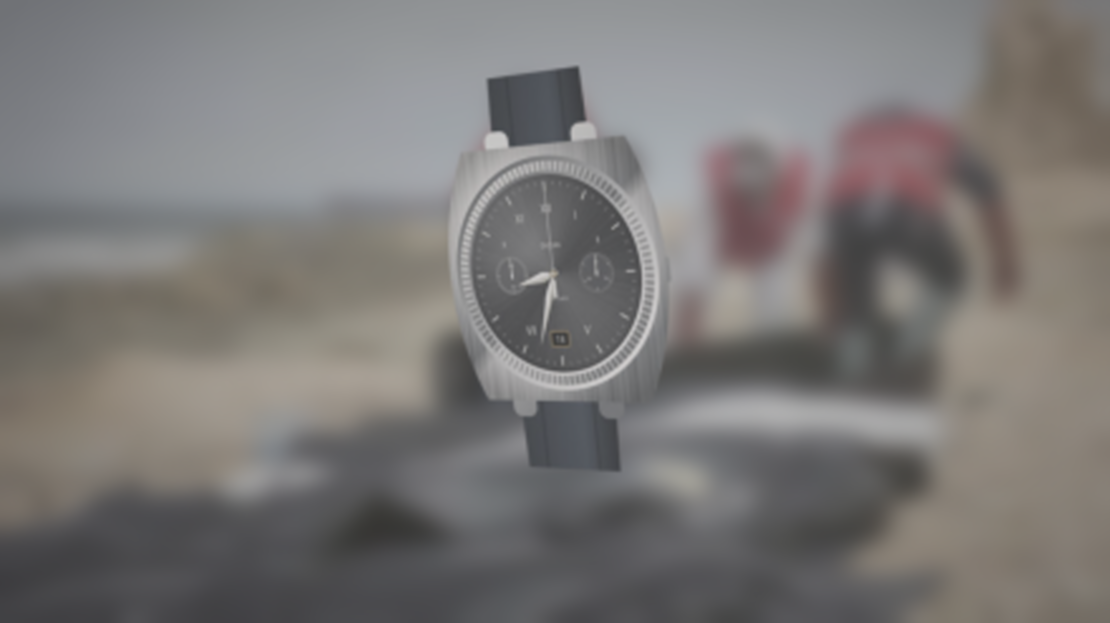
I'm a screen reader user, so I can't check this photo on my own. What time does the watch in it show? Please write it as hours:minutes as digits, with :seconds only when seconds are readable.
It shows 8:33
